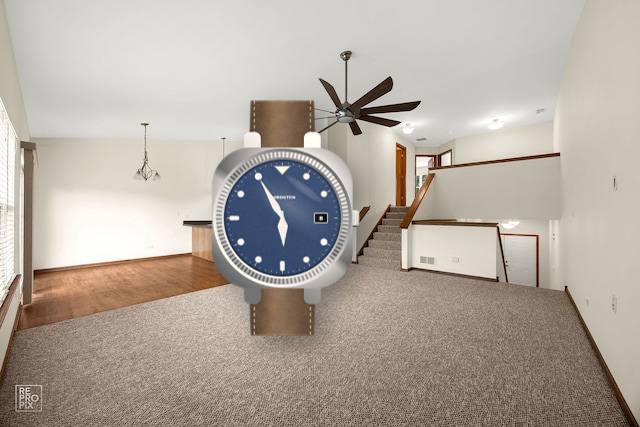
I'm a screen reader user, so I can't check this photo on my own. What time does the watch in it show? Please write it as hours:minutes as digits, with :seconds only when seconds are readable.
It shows 5:55
